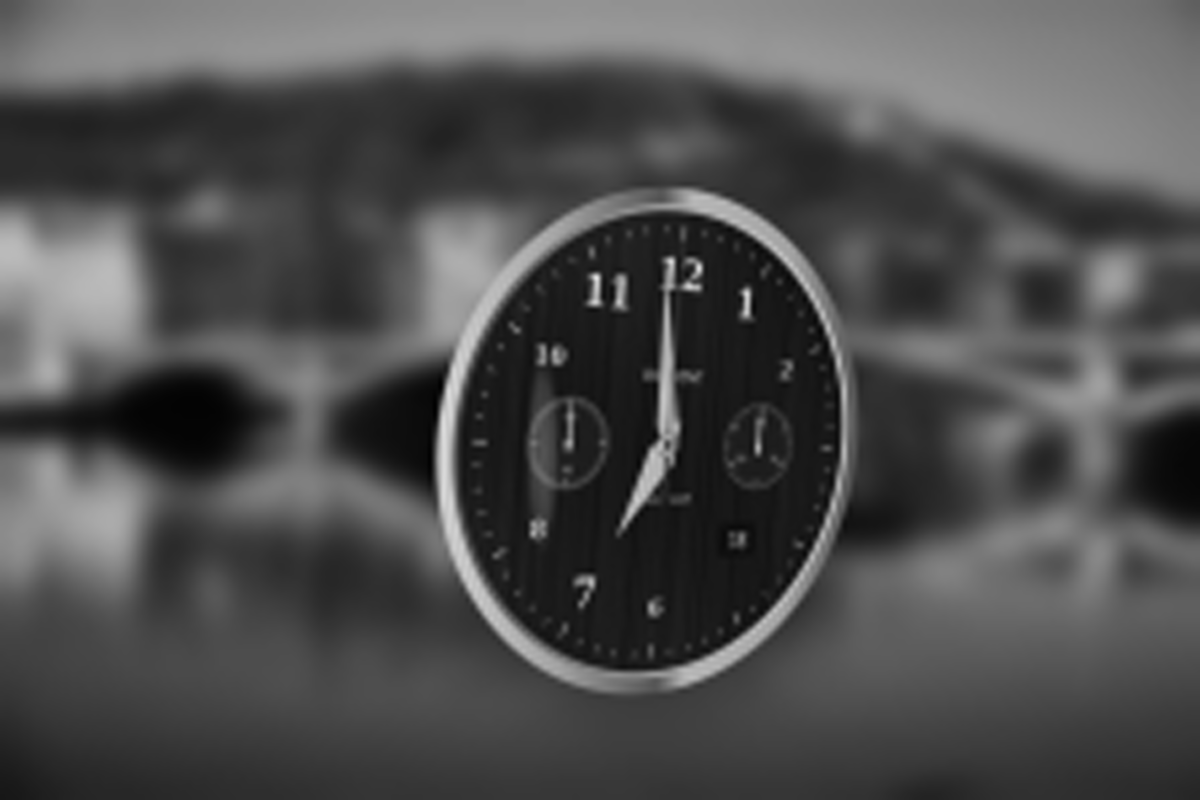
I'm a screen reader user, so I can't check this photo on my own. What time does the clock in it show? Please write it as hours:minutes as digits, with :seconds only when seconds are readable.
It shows 6:59
